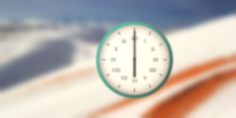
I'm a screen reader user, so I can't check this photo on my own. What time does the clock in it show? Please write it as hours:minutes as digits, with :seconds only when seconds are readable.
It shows 6:00
